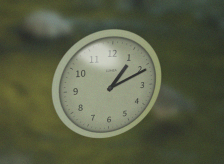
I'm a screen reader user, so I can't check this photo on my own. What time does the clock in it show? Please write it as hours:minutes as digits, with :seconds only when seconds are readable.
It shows 1:11
